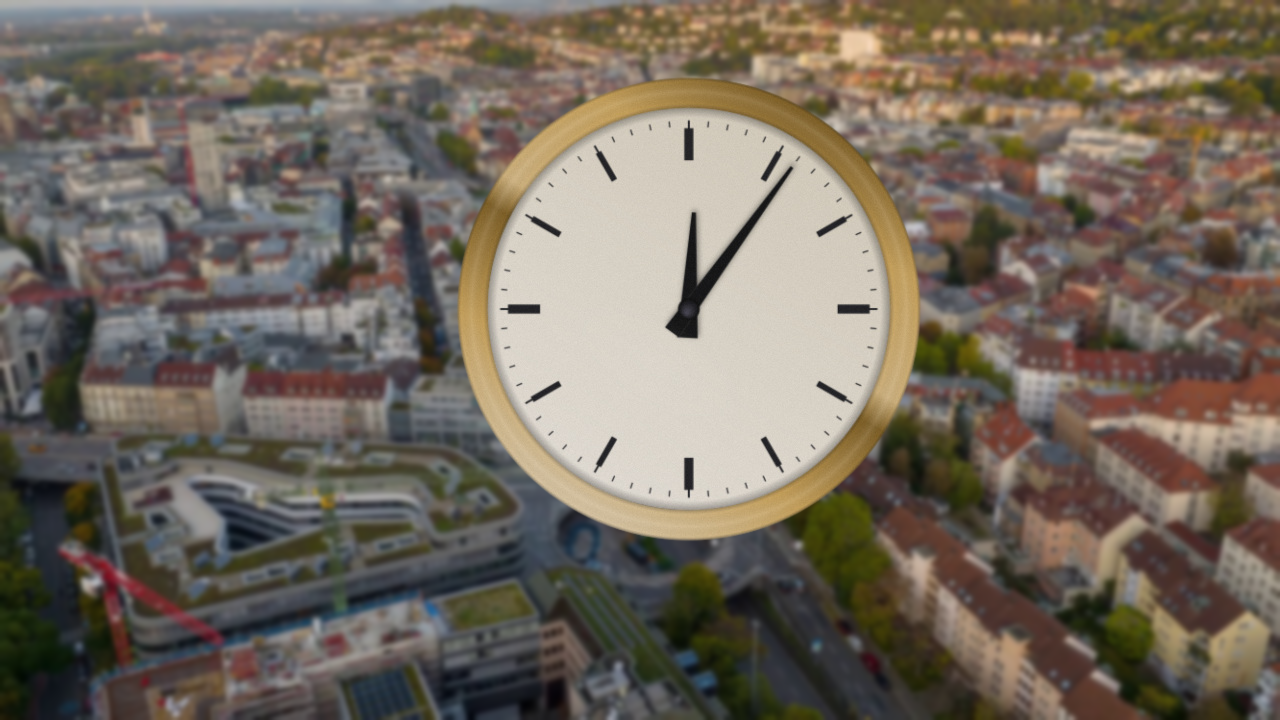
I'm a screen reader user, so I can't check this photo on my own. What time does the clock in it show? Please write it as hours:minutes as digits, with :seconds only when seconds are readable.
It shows 12:06
